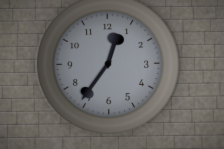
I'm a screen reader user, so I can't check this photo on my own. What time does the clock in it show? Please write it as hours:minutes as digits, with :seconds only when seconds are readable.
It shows 12:36
